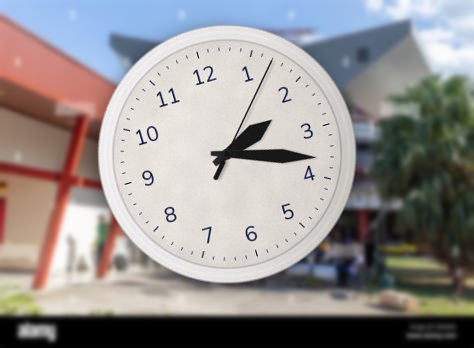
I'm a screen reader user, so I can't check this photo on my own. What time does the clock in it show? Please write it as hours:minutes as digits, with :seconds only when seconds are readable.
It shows 2:18:07
